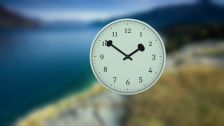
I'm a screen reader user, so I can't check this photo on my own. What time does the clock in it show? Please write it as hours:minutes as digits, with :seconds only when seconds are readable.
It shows 1:51
